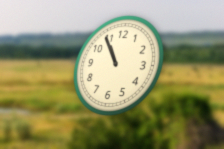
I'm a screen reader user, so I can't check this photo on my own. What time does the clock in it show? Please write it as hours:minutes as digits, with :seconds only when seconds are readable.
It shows 10:54
